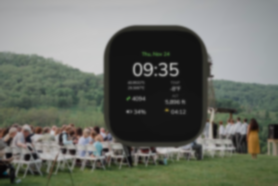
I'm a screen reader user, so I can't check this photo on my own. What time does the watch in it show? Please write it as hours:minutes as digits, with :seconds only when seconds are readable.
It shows 9:35
